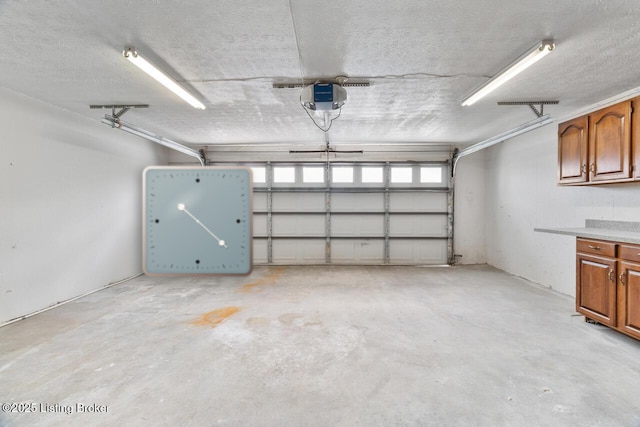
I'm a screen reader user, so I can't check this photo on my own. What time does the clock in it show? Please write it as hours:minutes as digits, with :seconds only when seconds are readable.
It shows 10:22
